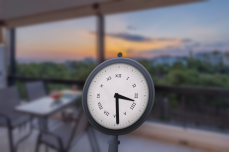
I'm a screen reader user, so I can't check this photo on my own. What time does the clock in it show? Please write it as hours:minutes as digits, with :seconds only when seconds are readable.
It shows 3:29
